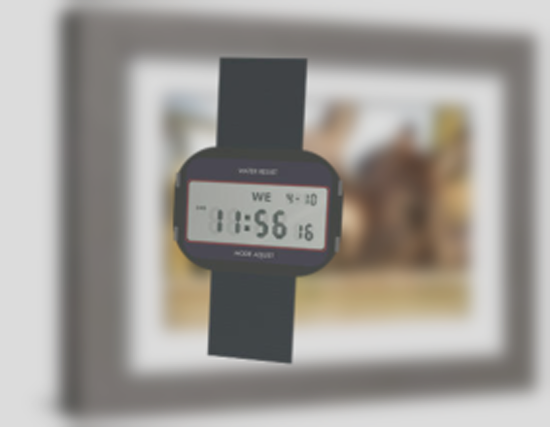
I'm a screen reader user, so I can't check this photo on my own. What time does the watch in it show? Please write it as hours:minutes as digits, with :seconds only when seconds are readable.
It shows 11:56:16
